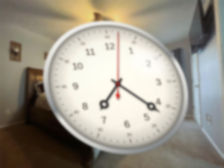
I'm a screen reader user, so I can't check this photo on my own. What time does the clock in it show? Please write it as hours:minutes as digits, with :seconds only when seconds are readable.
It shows 7:22:02
